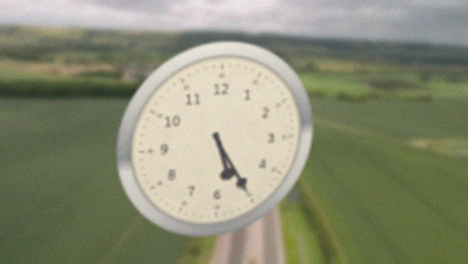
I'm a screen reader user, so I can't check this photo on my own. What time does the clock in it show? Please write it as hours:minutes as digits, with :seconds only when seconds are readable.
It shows 5:25
